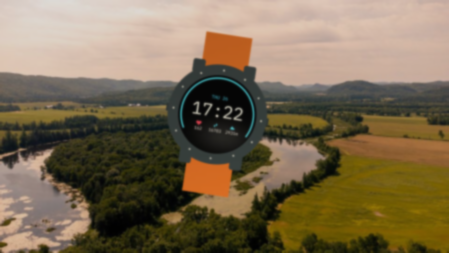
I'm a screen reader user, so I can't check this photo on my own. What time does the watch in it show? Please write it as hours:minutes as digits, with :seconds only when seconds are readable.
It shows 17:22
